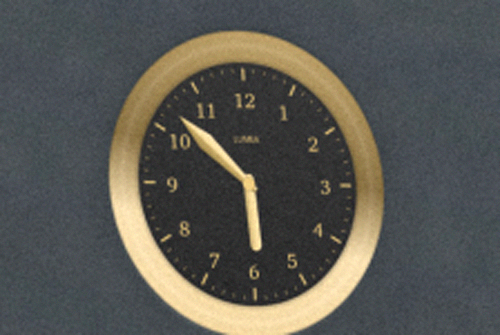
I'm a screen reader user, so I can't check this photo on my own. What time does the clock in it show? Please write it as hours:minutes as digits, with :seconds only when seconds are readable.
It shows 5:52
